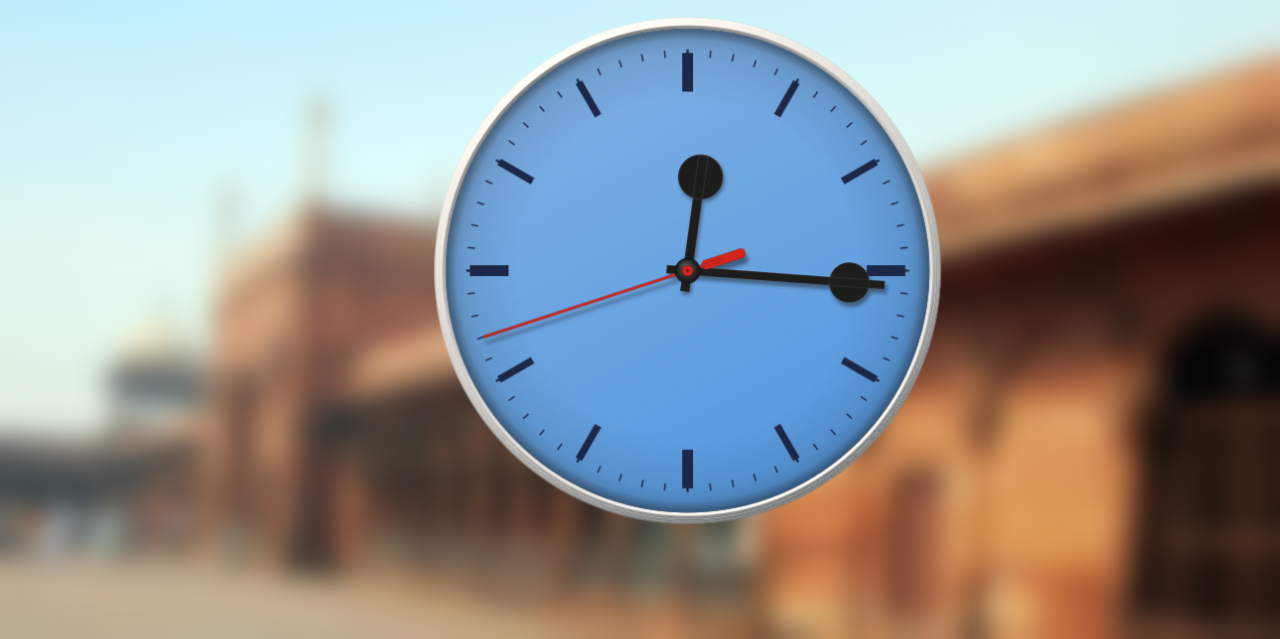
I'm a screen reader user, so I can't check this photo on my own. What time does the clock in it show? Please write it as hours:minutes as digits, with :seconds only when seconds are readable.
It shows 12:15:42
